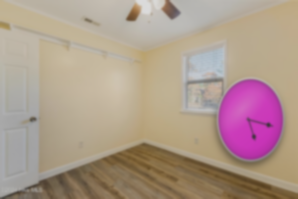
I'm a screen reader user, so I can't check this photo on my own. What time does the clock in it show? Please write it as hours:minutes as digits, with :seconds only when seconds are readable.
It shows 5:17
